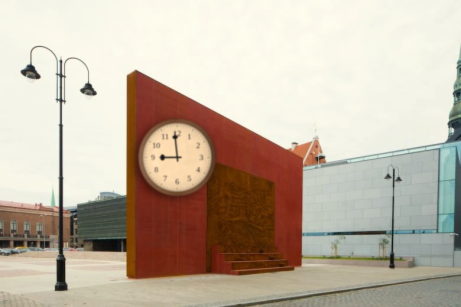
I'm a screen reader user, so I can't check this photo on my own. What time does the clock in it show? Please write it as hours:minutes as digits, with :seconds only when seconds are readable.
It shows 8:59
